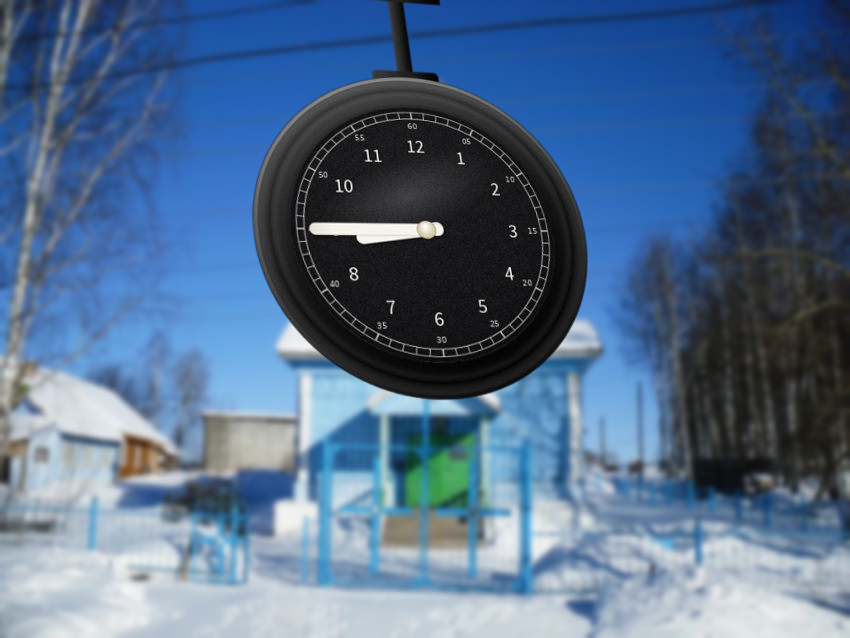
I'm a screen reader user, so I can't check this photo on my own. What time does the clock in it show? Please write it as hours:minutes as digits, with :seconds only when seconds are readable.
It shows 8:45
